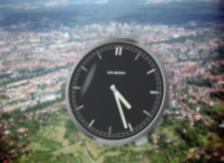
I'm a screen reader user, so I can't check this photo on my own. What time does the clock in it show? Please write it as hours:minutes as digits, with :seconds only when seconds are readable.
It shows 4:26
